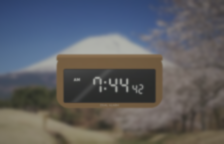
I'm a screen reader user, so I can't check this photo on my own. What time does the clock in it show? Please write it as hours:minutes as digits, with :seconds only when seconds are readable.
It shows 7:44
